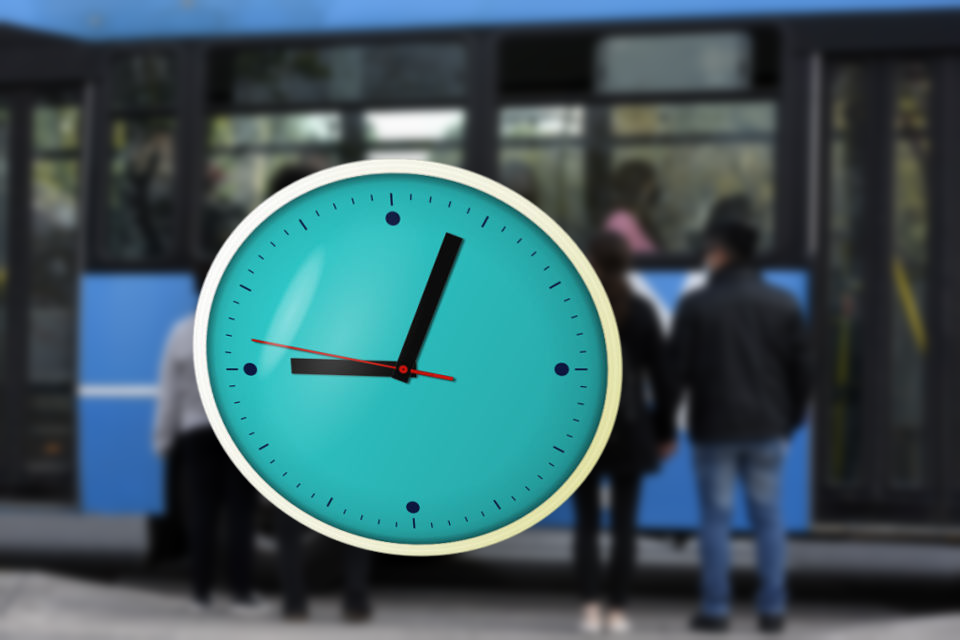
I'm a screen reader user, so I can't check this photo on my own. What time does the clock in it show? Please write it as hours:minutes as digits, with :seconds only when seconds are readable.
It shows 9:03:47
